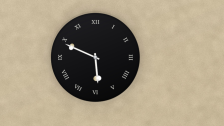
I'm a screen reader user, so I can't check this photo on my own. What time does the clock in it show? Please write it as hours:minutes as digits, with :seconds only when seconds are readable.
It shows 5:49
